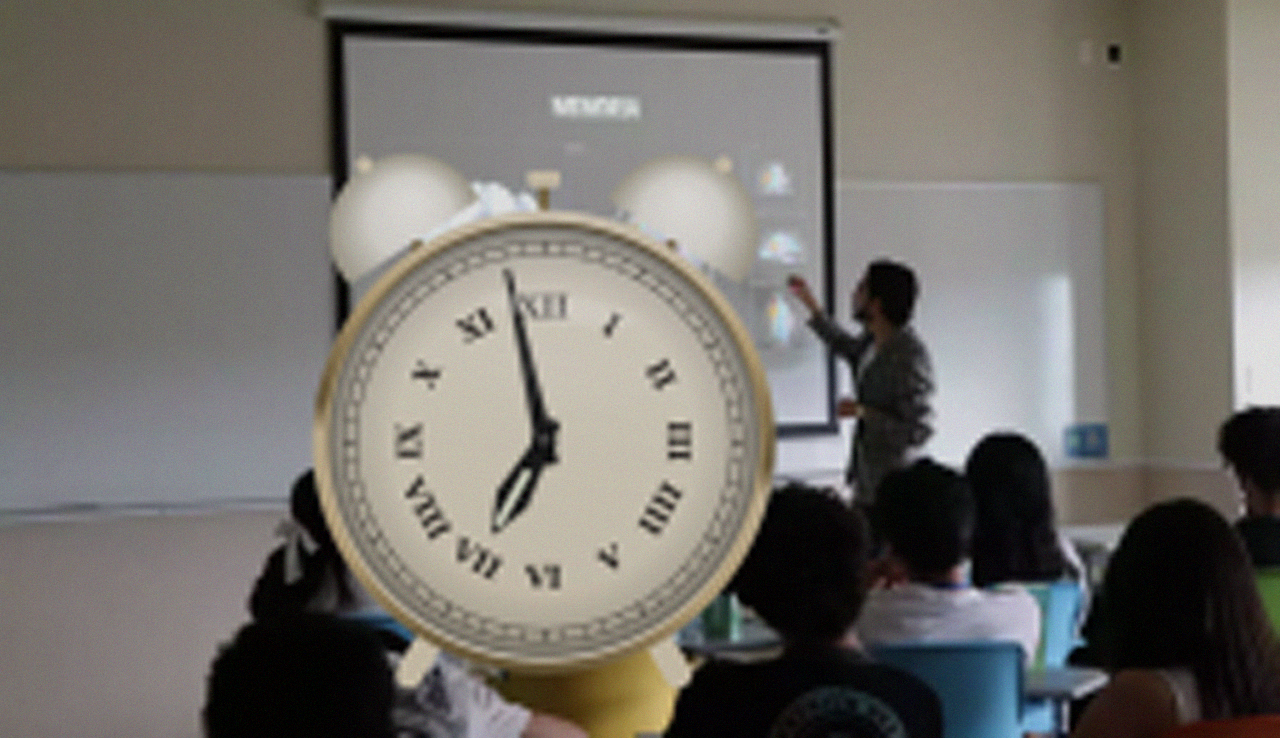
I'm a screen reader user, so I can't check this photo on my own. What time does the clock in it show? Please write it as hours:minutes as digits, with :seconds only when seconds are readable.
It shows 6:58
